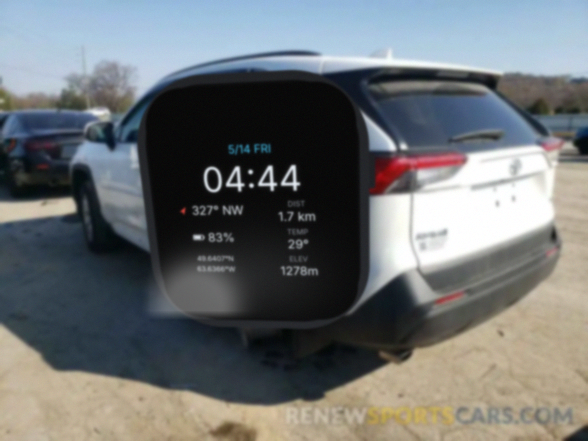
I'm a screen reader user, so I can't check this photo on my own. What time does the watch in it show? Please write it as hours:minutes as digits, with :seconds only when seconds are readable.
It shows 4:44
